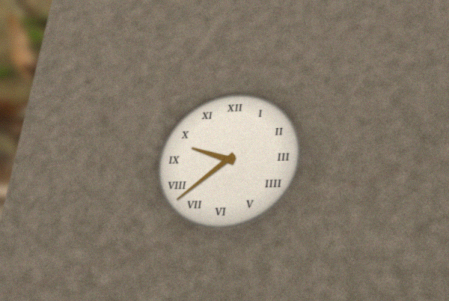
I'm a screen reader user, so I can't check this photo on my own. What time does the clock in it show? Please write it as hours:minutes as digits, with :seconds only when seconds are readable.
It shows 9:38
